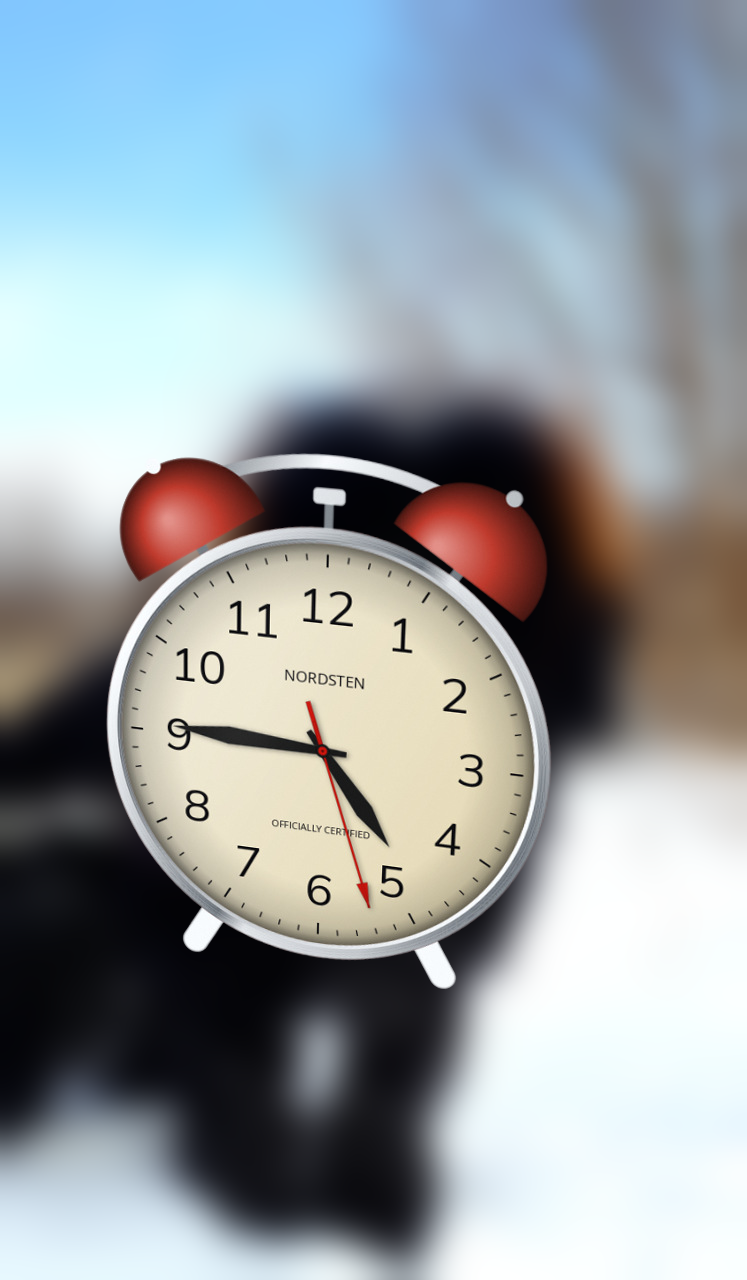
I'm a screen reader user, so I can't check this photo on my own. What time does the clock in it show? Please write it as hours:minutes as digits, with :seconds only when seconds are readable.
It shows 4:45:27
